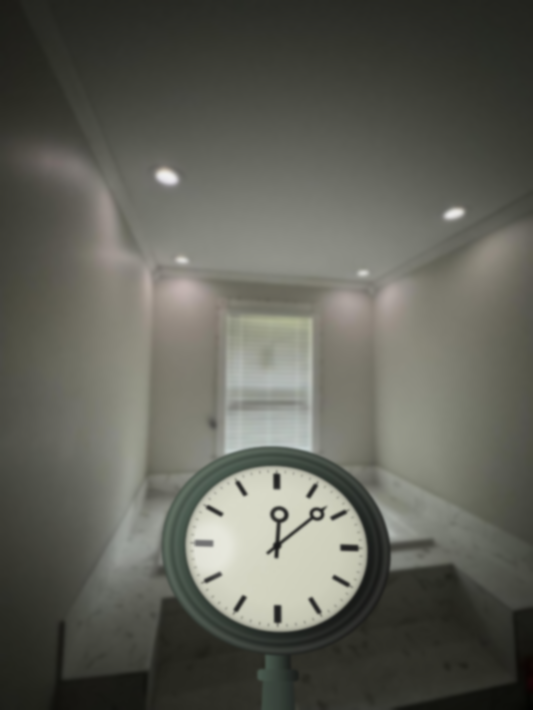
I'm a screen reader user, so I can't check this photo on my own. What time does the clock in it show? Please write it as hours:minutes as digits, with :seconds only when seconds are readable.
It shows 12:08
